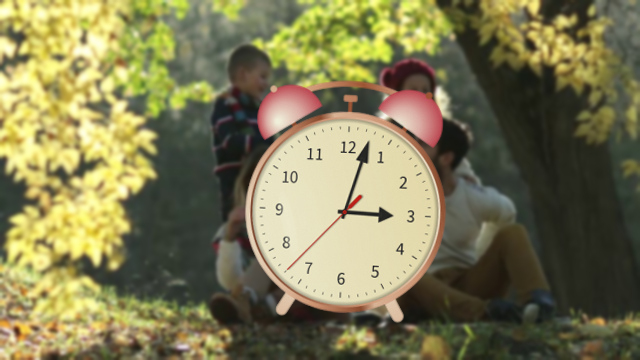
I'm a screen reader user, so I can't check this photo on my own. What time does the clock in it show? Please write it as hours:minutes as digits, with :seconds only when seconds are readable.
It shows 3:02:37
